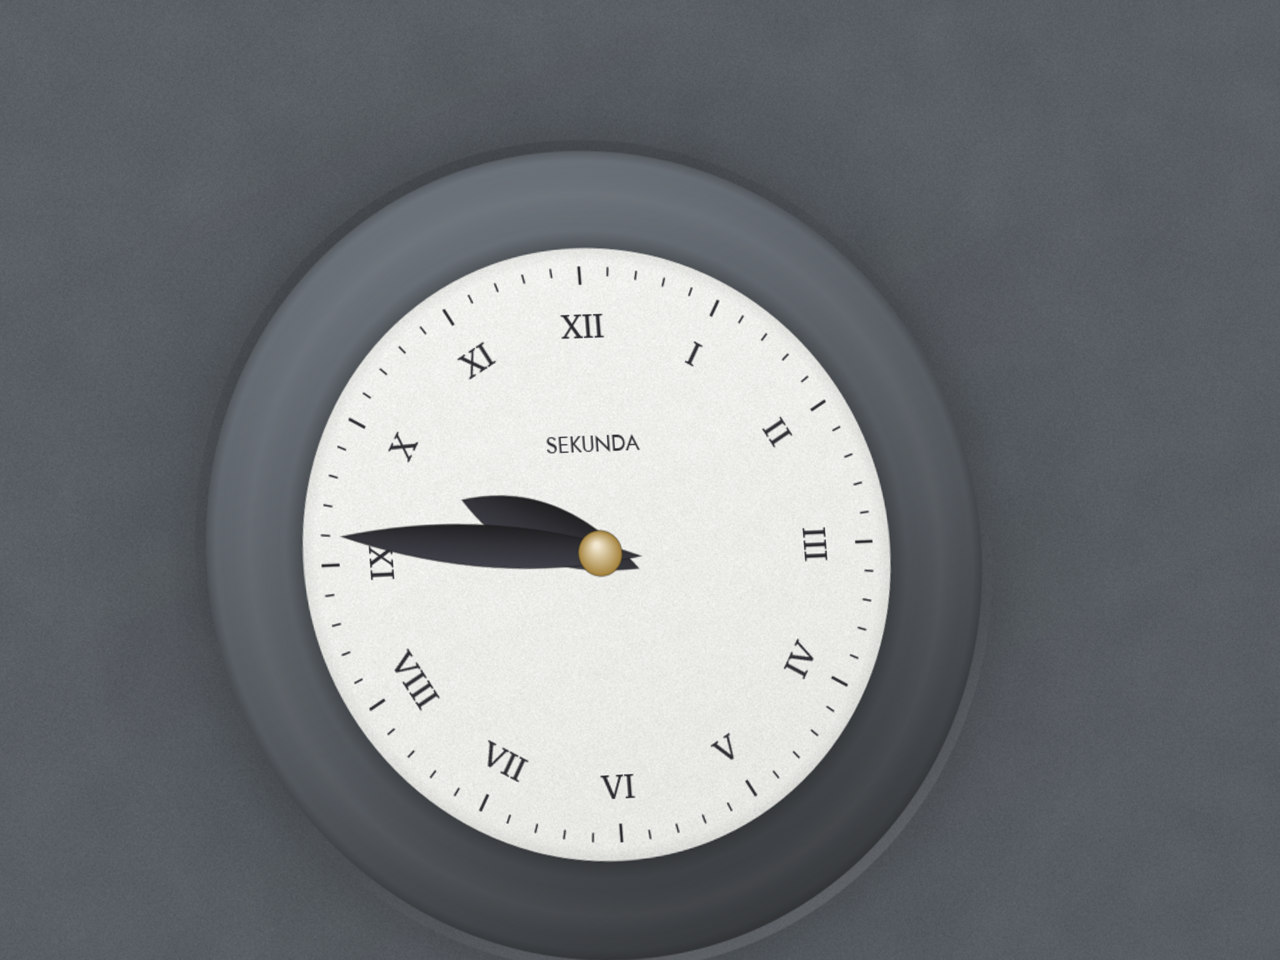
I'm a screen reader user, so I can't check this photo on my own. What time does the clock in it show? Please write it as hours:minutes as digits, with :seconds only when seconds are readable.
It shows 9:46
